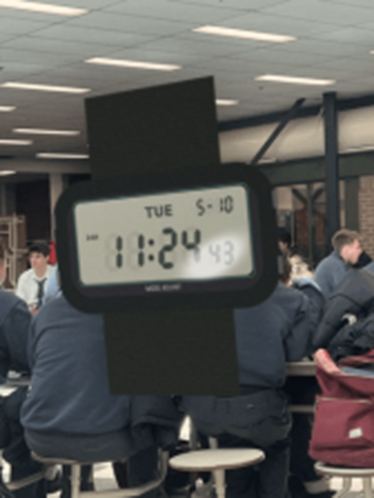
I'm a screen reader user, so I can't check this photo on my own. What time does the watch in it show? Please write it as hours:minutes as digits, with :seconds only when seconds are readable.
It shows 11:24:43
